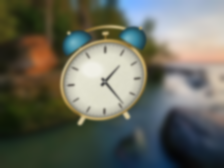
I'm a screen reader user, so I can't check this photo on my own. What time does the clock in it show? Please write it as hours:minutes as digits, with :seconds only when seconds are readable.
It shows 1:24
